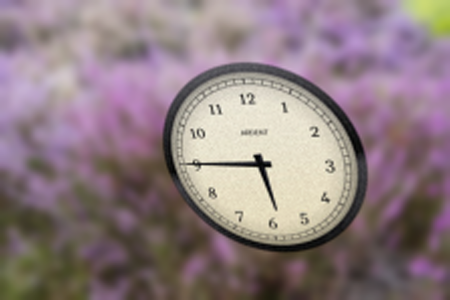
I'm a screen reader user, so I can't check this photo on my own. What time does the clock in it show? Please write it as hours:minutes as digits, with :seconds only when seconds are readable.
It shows 5:45
